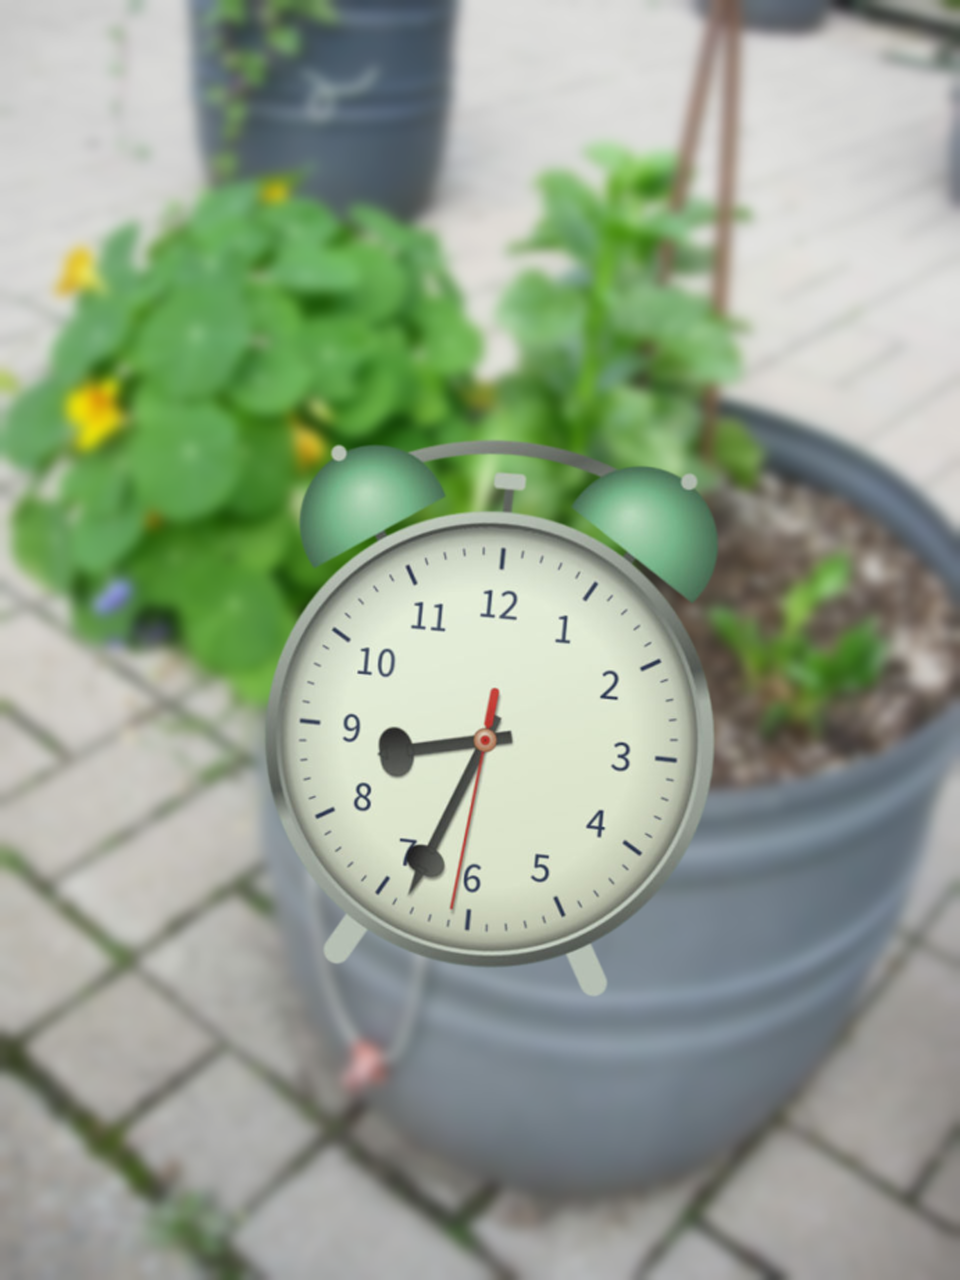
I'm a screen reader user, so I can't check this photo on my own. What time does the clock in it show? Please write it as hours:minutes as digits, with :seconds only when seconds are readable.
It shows 8:33:31
